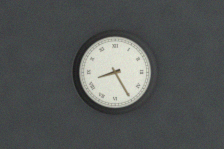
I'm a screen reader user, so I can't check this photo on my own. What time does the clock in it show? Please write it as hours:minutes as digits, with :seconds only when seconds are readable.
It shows 8:25
